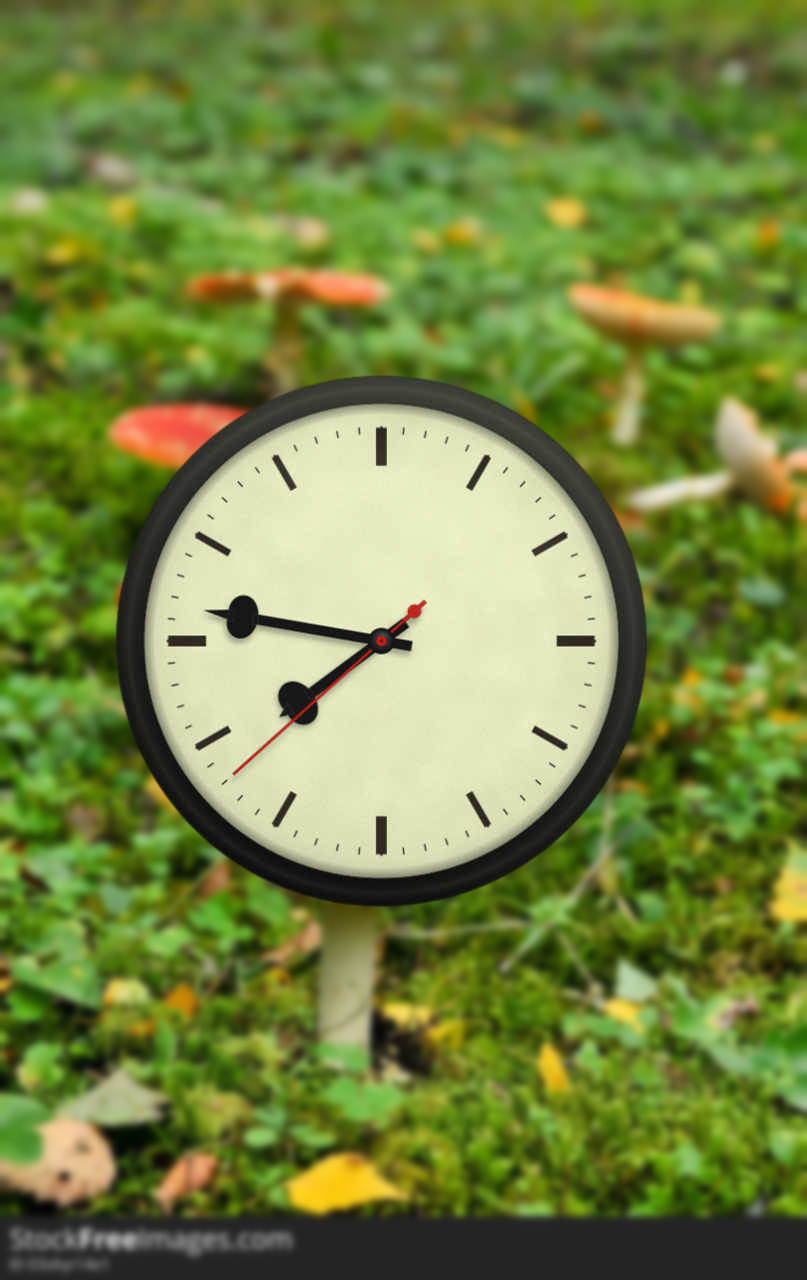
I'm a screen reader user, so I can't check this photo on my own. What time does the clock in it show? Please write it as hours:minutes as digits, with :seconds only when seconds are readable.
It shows 7:46:38
